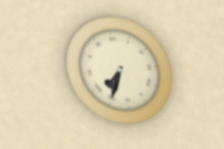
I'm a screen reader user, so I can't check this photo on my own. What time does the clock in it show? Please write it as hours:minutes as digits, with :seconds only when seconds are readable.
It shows 7:35
